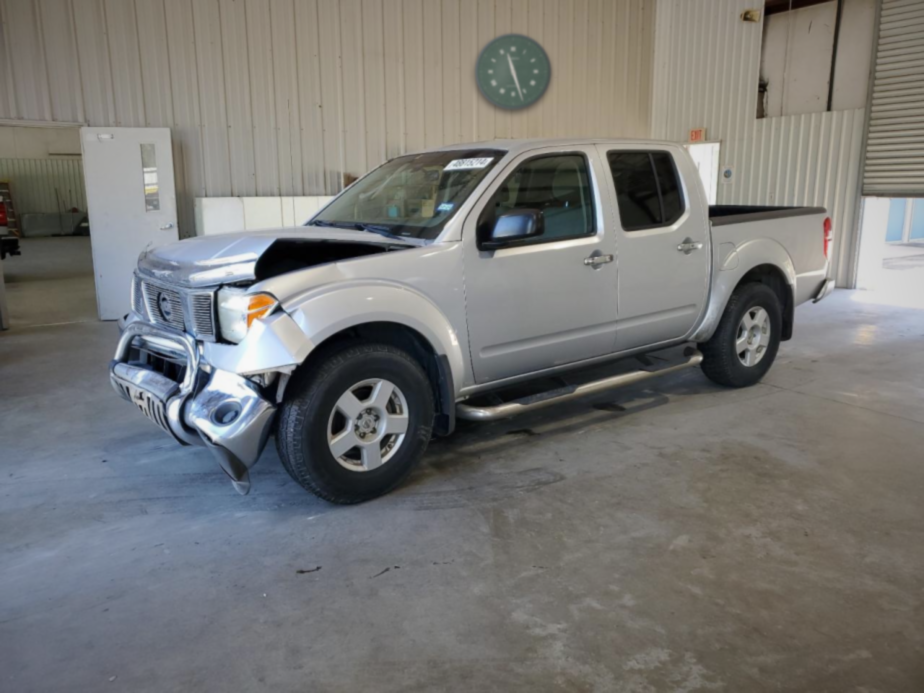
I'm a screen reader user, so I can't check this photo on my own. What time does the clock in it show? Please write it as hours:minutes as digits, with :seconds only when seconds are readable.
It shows 11:27
